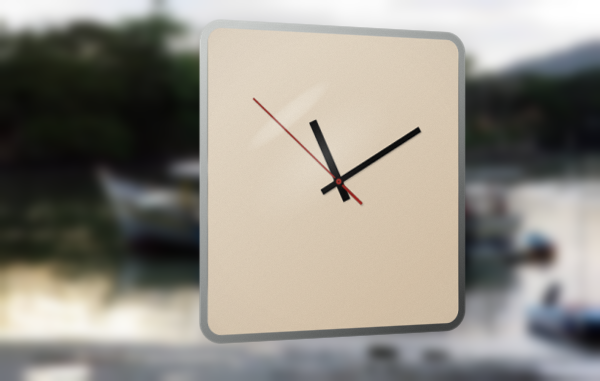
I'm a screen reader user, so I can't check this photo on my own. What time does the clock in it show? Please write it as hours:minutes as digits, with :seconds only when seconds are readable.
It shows 11:09:52
